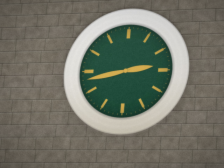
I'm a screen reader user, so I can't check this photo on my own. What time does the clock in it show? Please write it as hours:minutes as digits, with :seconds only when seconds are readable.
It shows 2:43
